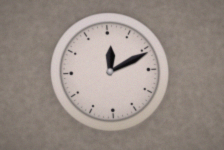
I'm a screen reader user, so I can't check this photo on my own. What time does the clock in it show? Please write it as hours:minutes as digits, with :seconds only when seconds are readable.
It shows 12:11
